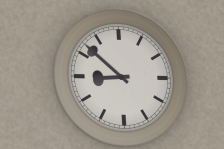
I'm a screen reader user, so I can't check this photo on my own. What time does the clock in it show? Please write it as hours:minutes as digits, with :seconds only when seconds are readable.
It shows 8:52
